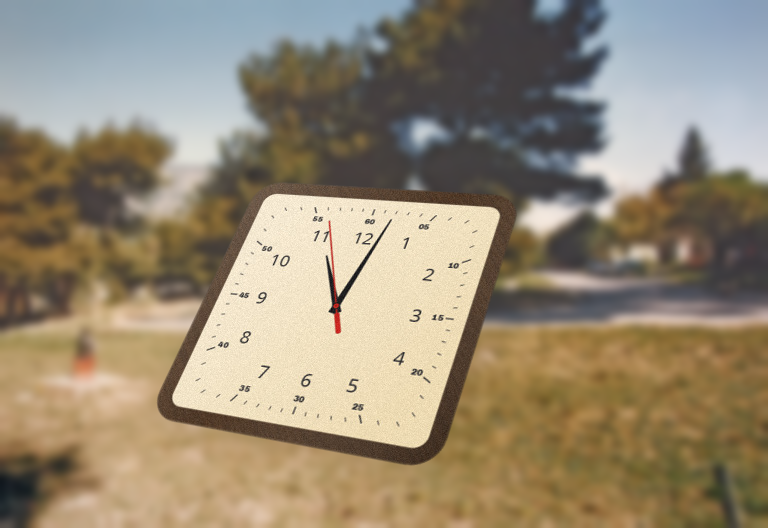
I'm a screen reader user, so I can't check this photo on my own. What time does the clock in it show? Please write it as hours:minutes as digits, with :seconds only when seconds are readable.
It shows 11:01:56
